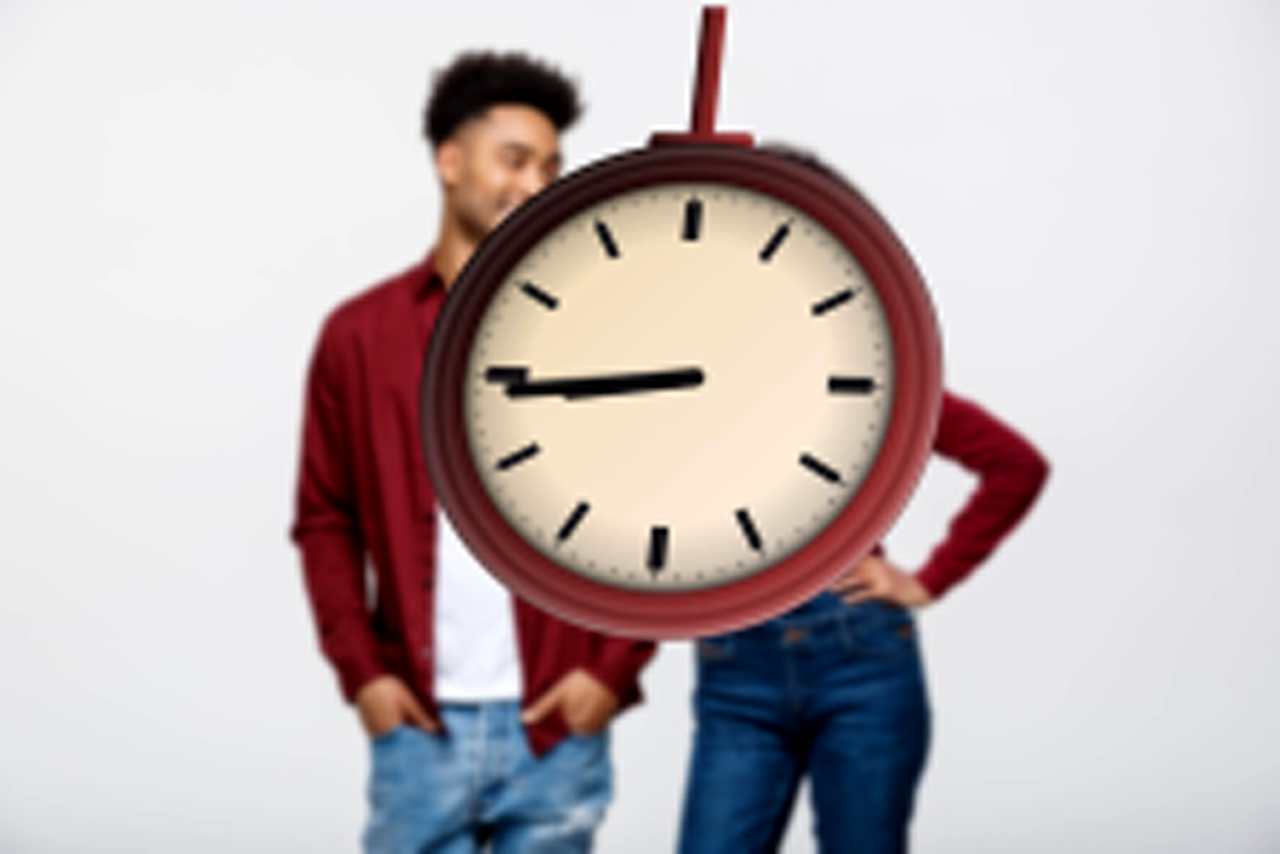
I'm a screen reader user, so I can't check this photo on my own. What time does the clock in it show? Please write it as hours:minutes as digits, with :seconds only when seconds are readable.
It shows 8:44
